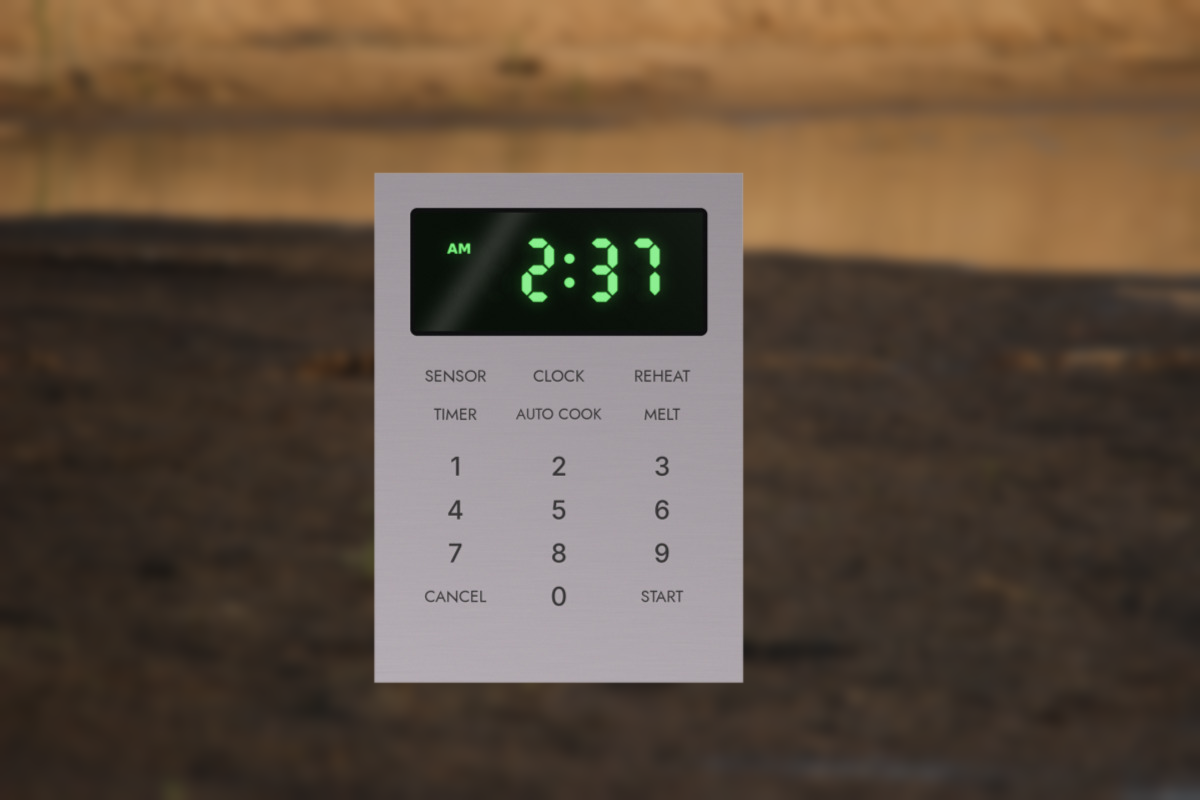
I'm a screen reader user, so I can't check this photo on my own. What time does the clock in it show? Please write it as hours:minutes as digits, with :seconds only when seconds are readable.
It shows 2:37
